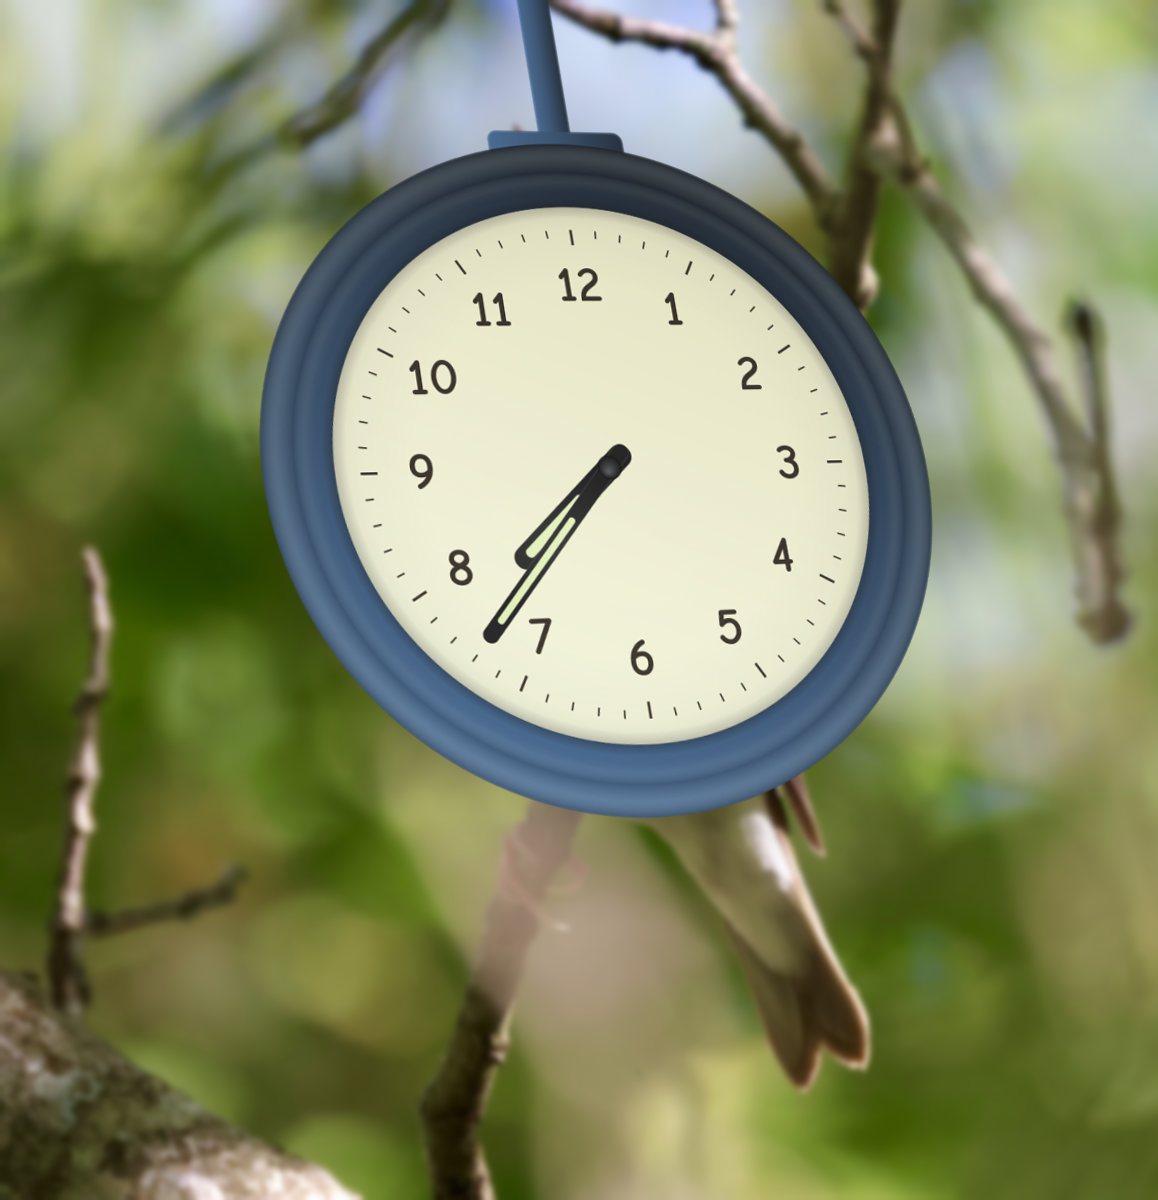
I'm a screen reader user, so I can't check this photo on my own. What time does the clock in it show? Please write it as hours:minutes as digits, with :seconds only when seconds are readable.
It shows 7:37
